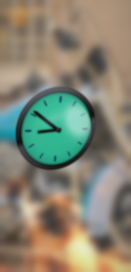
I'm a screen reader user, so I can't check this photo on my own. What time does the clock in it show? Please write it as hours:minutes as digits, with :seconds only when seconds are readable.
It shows 8:51
